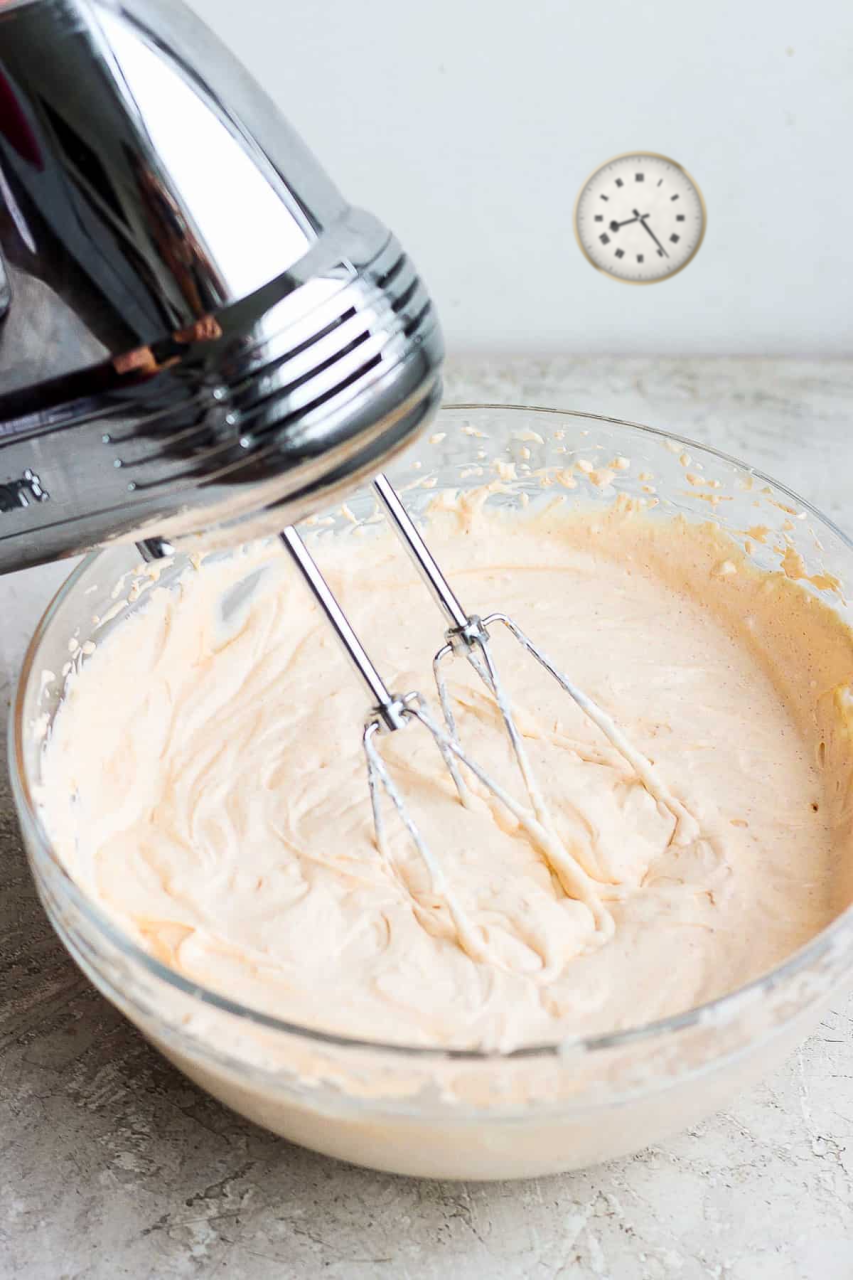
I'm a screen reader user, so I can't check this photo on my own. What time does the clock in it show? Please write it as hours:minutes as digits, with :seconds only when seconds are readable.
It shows 8:24
